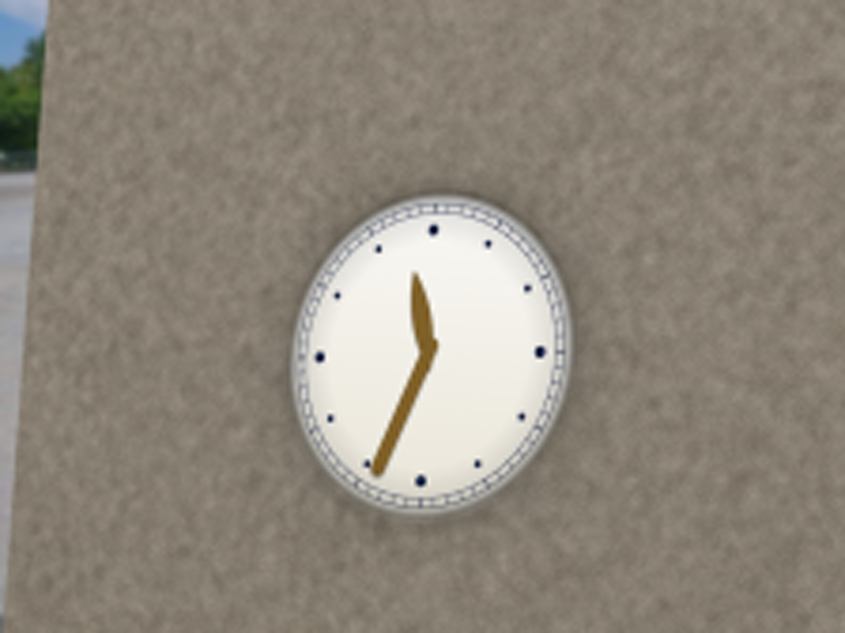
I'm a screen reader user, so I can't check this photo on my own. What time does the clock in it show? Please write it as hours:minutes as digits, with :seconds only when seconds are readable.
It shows 11:34
